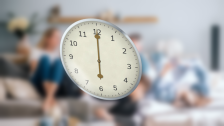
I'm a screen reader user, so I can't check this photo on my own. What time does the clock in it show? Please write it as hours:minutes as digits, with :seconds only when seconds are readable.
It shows 6:00
